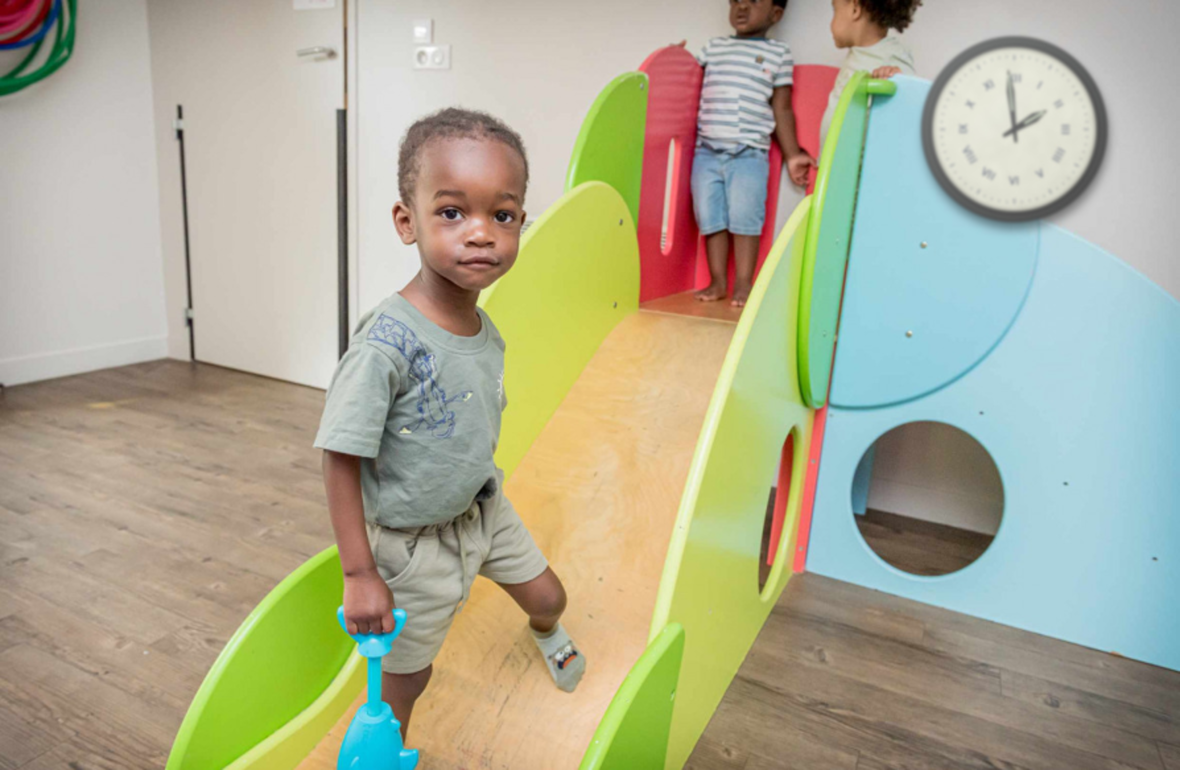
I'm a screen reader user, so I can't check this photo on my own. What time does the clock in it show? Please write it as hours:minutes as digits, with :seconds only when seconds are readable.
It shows 1:59
